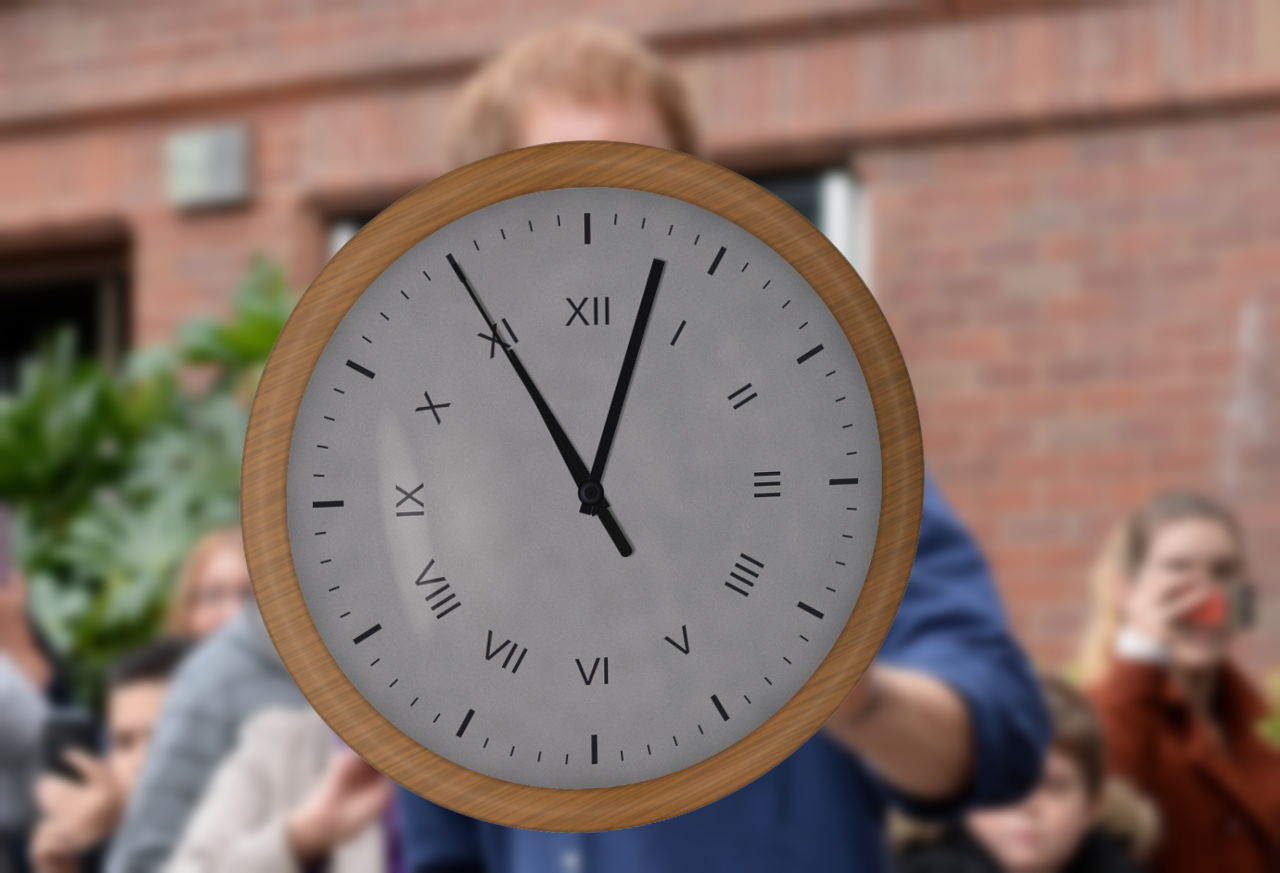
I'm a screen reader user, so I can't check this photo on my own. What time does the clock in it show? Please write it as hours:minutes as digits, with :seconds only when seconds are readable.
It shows 11:02:55
